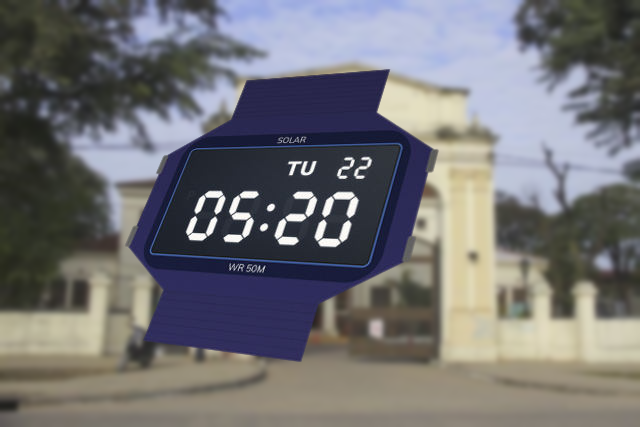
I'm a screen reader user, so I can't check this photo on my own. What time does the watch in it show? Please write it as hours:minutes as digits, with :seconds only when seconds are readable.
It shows 5:20
